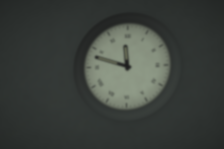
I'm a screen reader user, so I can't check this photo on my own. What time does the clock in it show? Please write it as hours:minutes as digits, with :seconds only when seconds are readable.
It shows 11:48
